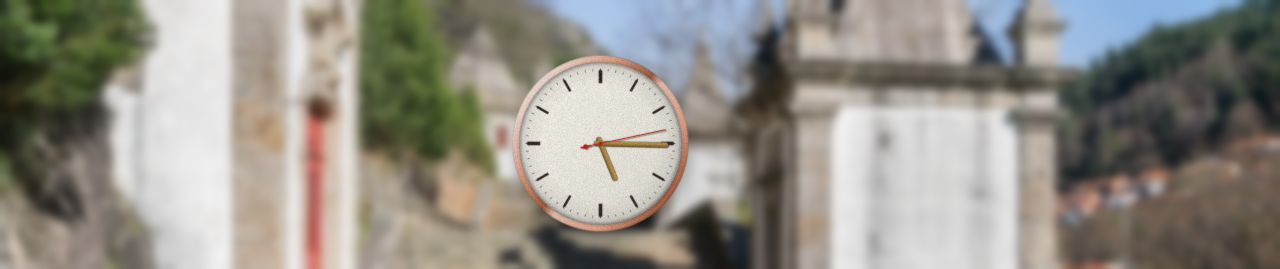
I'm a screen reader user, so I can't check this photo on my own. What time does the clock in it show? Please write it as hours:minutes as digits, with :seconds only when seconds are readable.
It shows 5:15:13
